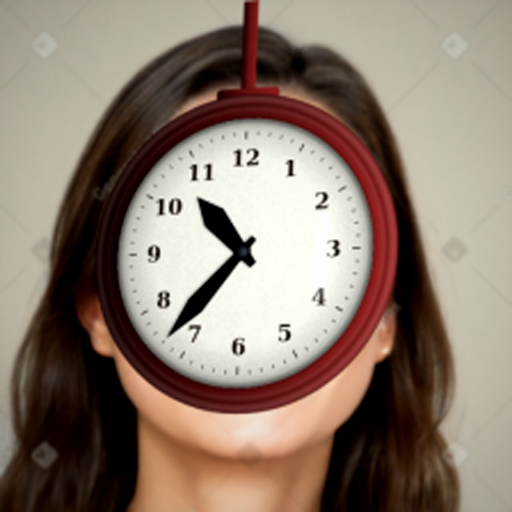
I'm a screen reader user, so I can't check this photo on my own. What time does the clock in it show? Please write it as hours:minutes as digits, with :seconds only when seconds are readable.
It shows 10:37
